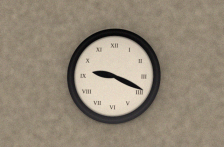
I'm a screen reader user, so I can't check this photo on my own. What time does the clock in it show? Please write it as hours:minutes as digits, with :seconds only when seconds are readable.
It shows 9:19
